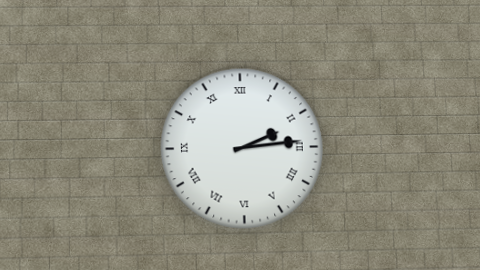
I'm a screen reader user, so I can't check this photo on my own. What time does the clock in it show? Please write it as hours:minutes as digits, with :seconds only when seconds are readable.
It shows 2:14
